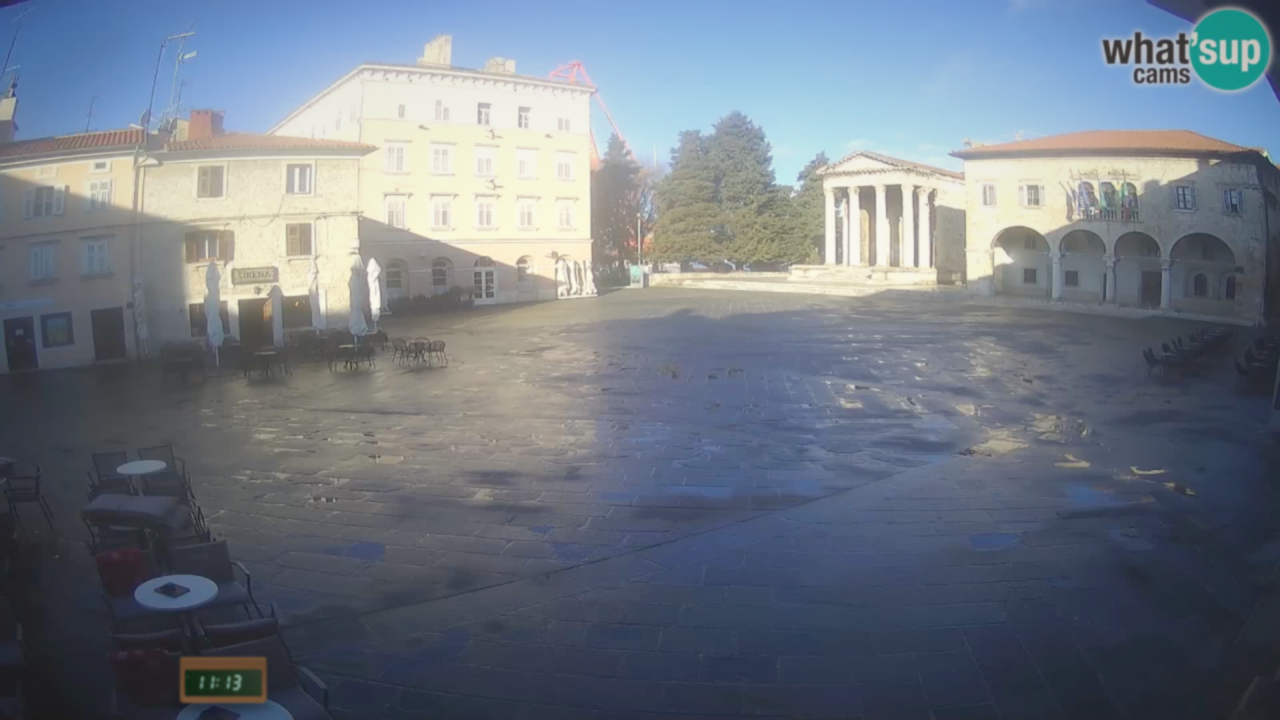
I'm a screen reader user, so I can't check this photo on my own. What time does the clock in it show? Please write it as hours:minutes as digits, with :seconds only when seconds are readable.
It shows 11:13
